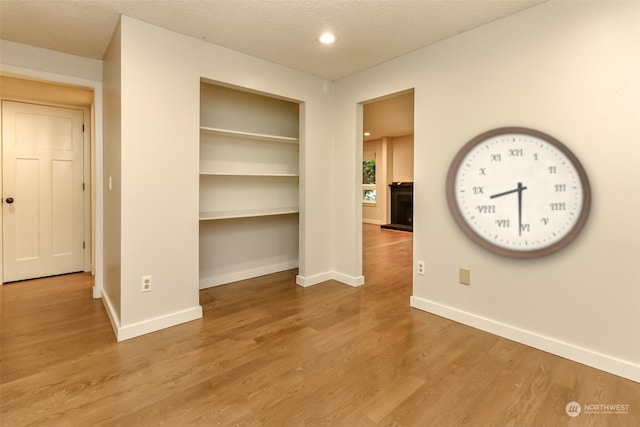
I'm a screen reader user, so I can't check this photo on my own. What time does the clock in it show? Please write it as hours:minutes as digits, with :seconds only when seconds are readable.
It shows 8:31
